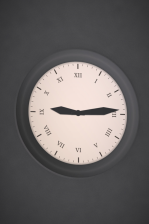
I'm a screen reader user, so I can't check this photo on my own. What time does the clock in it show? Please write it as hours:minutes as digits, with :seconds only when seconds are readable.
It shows 9:14
